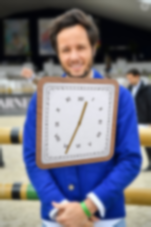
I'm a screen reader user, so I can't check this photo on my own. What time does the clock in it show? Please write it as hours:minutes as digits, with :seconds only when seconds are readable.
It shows 12:34
